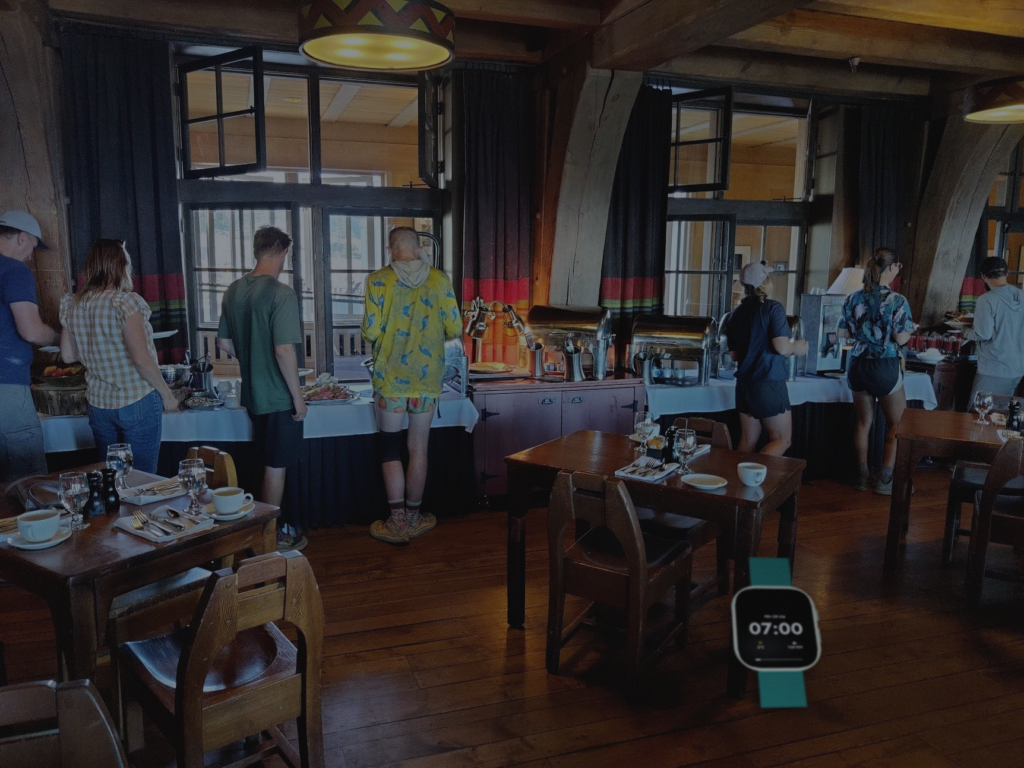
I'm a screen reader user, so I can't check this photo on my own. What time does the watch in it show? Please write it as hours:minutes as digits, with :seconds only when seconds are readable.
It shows 7:00
